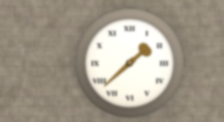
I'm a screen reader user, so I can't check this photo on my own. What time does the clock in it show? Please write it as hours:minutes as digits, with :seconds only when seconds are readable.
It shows 1:38
